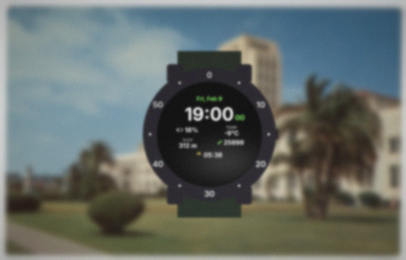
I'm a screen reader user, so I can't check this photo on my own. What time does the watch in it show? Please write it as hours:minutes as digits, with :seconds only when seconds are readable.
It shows 19:00
